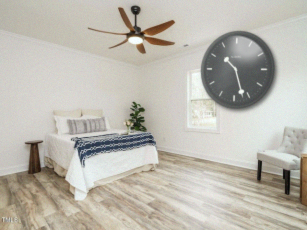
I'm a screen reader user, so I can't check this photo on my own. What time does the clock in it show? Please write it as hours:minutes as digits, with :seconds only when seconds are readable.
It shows 10:27
